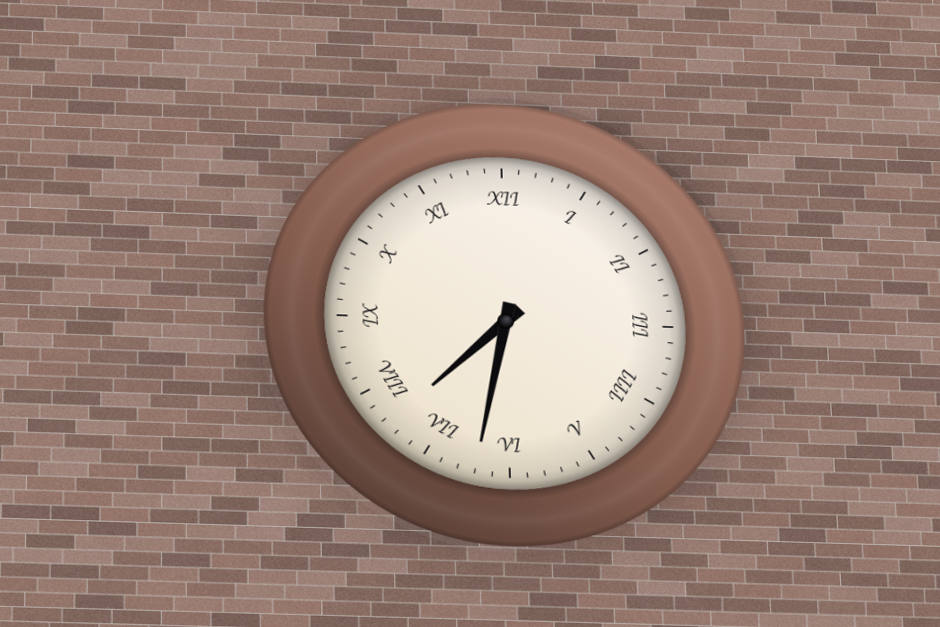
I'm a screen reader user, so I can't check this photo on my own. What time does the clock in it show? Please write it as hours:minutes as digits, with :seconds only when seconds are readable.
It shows 7:32
